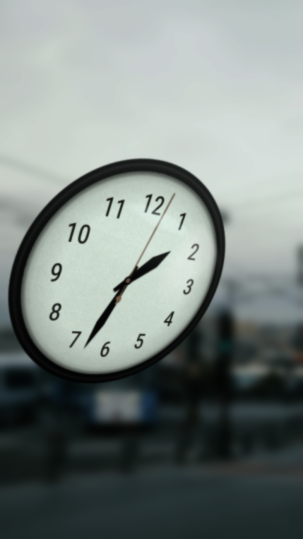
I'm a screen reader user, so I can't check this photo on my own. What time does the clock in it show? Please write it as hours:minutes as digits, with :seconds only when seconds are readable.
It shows 1:33:02
